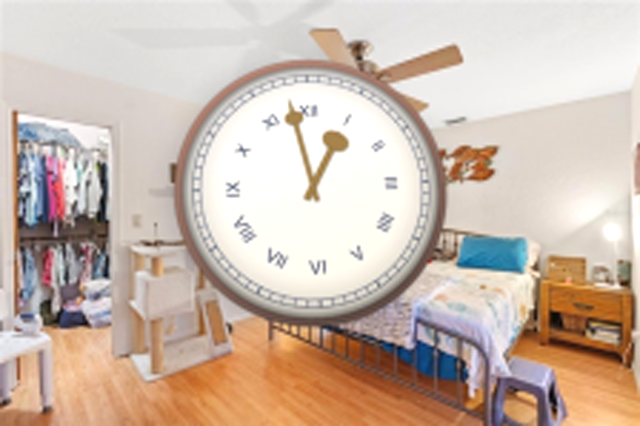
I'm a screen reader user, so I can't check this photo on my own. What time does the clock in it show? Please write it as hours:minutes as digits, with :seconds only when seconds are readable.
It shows 12:58
